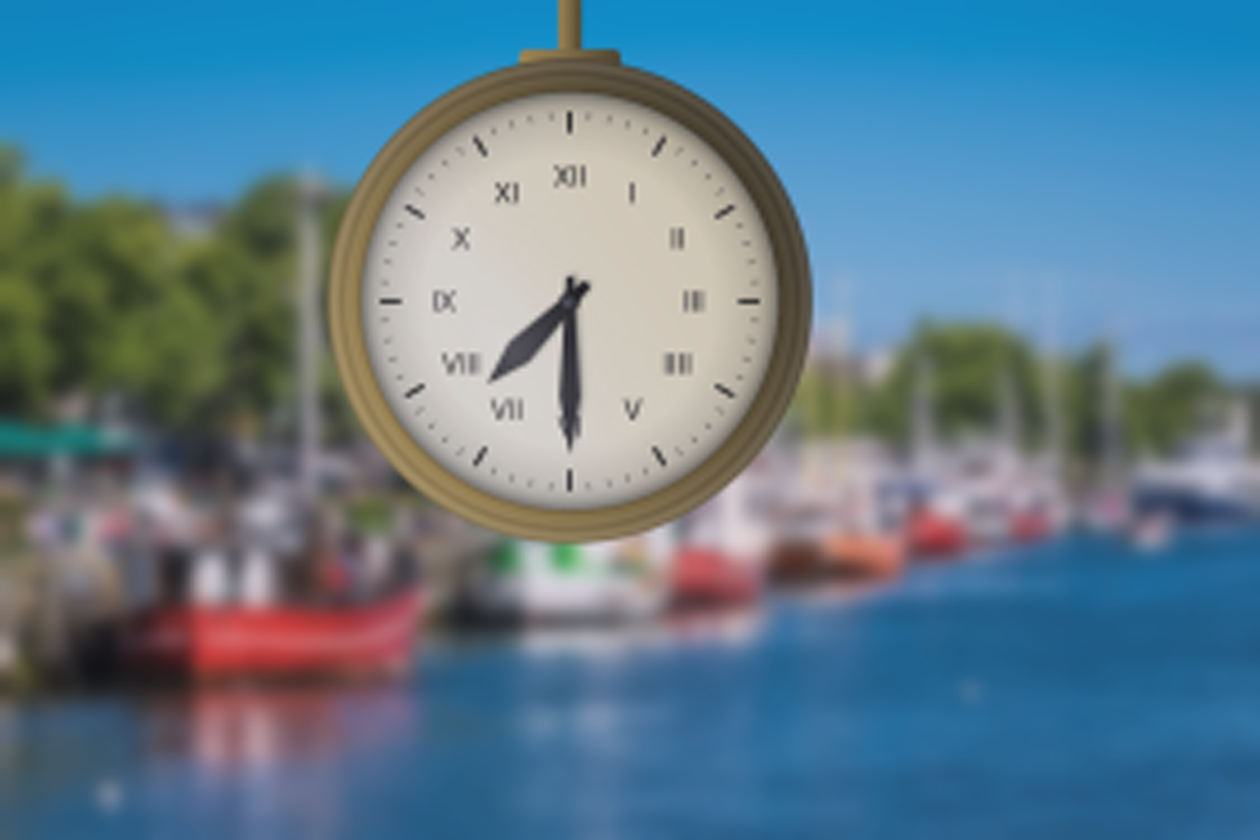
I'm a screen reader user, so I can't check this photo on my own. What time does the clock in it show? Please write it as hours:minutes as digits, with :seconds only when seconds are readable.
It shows 7:30
